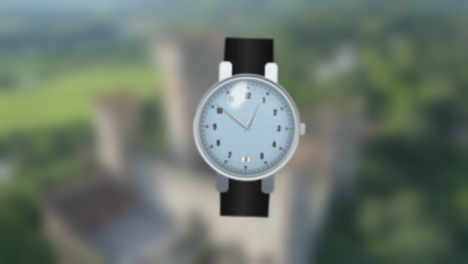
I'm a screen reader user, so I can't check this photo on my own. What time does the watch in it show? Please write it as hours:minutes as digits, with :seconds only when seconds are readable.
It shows 12:51
